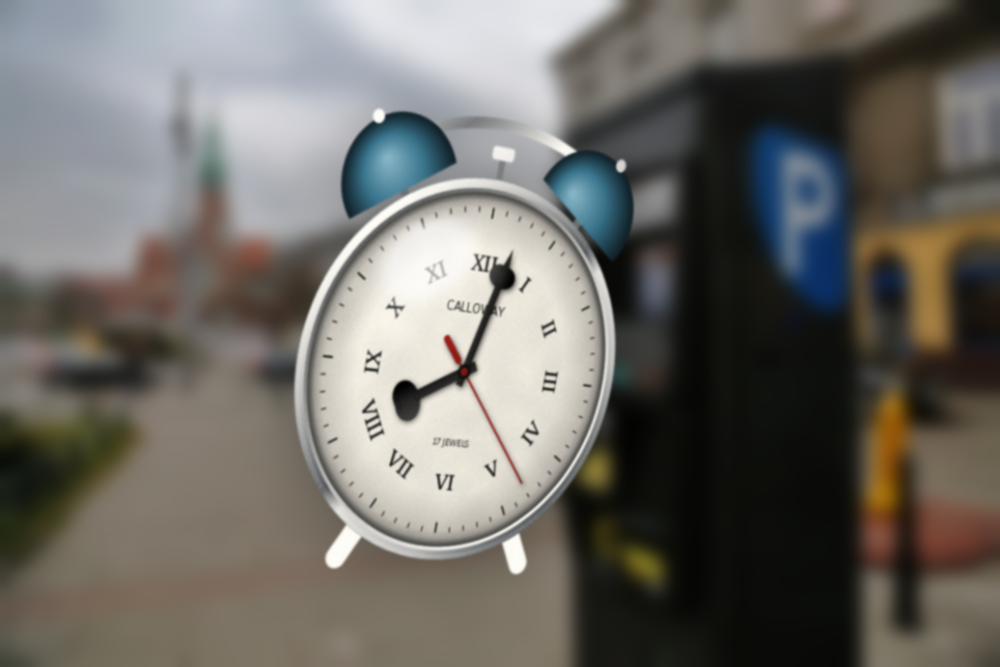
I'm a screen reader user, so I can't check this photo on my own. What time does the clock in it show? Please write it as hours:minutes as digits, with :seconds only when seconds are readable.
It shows 8:02:23
